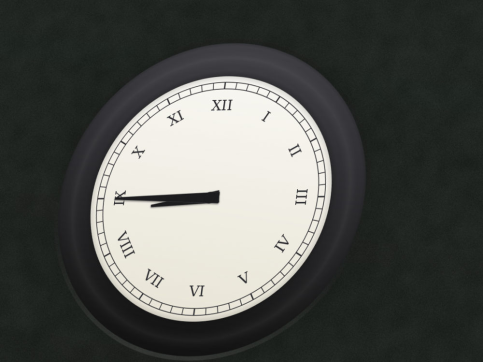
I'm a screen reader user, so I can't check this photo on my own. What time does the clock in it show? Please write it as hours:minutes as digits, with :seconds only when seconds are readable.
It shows 8:45
